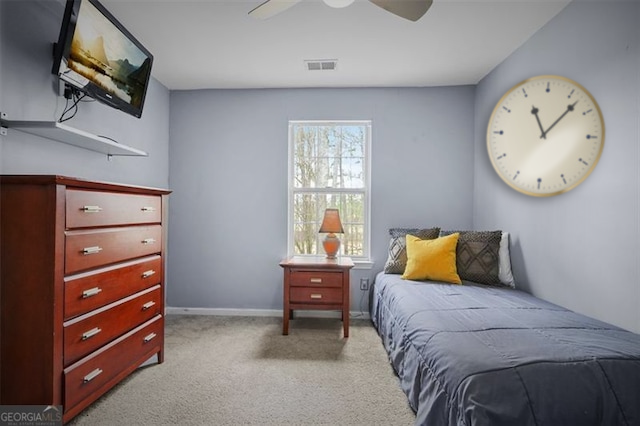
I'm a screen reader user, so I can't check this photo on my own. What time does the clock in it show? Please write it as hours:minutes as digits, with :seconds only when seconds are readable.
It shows 11:07
